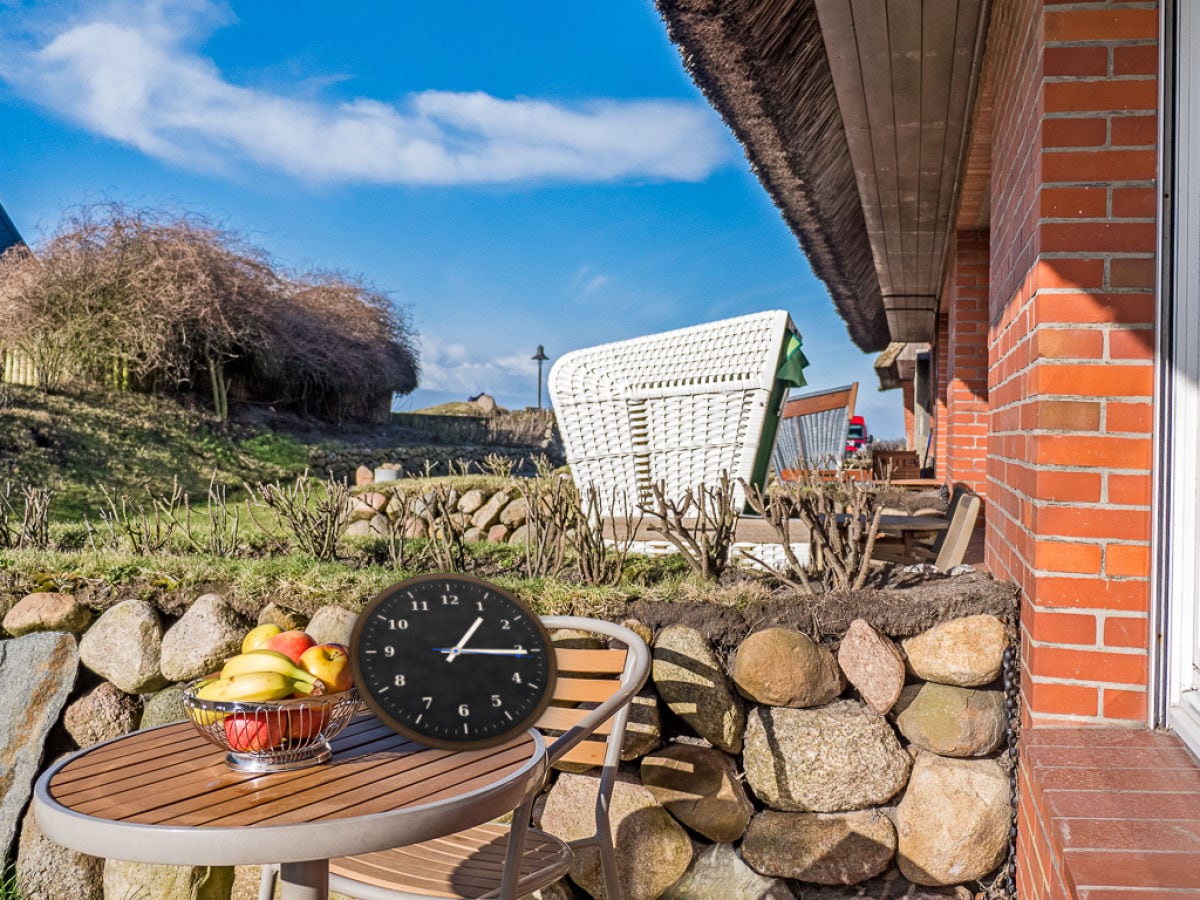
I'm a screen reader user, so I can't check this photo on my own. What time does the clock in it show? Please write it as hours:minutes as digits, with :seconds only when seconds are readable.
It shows 1:15:16
